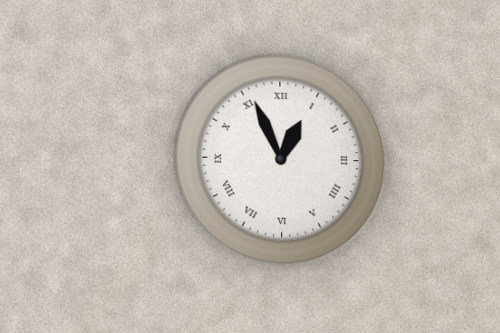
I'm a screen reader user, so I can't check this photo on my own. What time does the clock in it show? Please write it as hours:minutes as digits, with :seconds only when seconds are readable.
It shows 12:56
